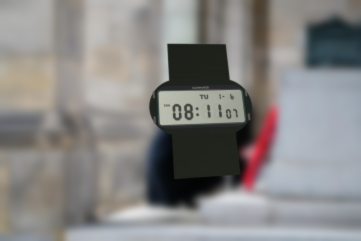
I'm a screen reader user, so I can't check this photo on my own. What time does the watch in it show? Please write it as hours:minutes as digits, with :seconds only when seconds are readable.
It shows 8:11:07
